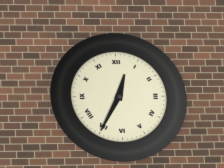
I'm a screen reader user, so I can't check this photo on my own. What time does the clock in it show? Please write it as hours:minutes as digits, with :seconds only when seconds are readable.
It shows 12:35
